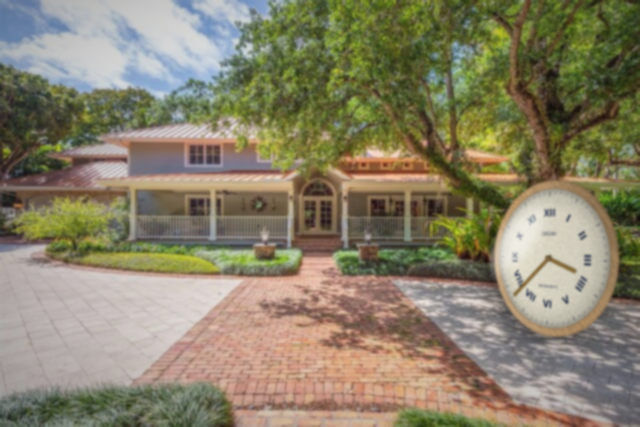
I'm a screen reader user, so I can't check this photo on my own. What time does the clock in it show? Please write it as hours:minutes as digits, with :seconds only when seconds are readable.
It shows 3:38
